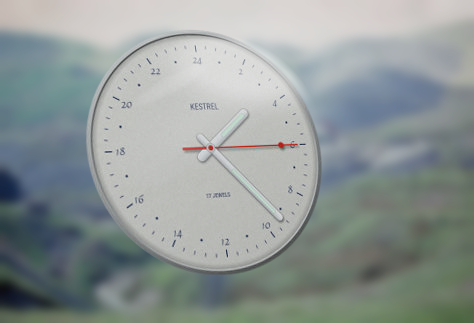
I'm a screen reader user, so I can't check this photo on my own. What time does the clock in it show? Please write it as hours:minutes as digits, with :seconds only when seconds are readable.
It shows 3:23:15
